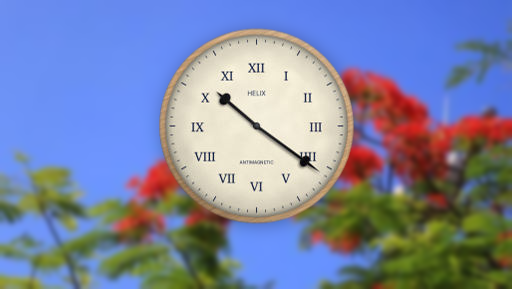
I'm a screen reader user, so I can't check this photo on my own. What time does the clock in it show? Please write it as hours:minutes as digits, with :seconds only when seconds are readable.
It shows 10:21
